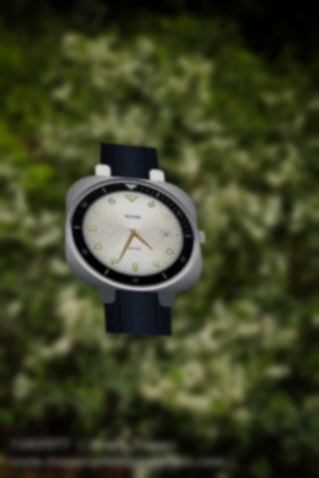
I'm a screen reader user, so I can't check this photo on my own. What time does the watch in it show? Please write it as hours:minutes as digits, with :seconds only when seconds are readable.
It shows 4:34
